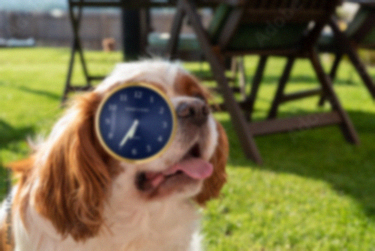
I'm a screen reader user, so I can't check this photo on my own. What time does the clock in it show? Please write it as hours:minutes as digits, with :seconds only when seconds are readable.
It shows 6:35
